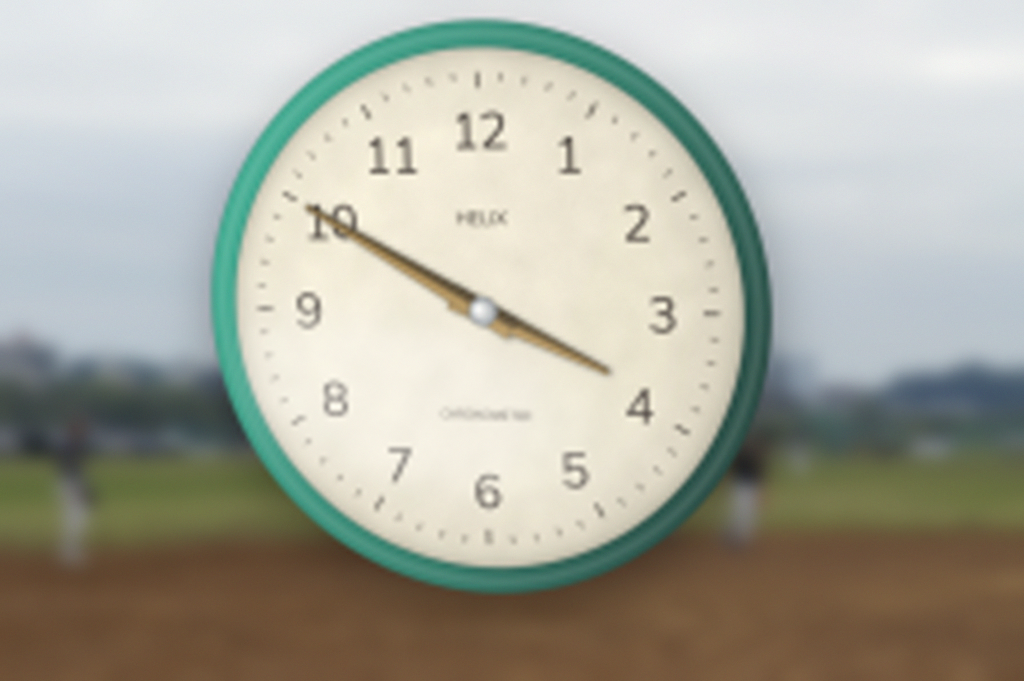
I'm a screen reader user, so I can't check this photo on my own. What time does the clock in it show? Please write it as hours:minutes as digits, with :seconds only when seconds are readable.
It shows 3:50
